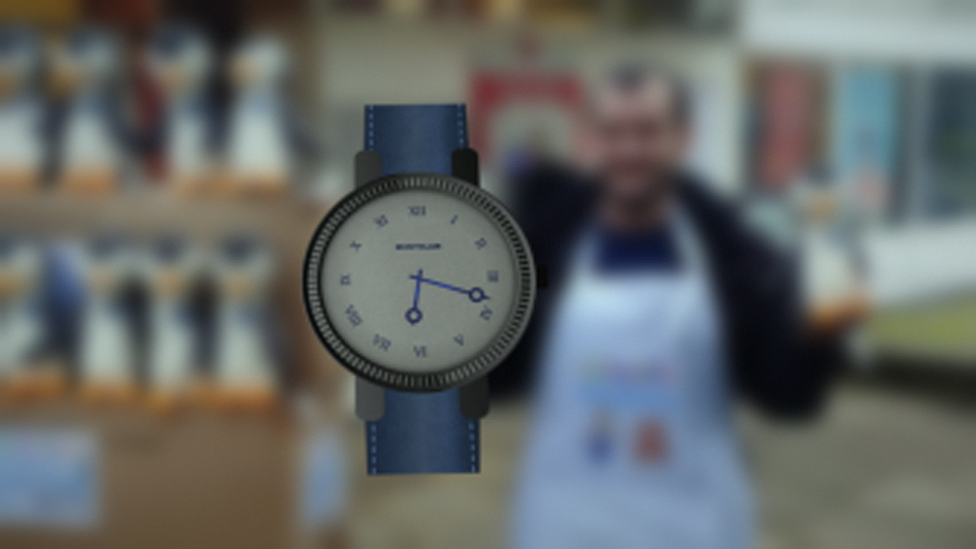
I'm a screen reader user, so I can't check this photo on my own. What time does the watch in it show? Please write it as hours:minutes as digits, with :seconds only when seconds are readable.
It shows 6:18
